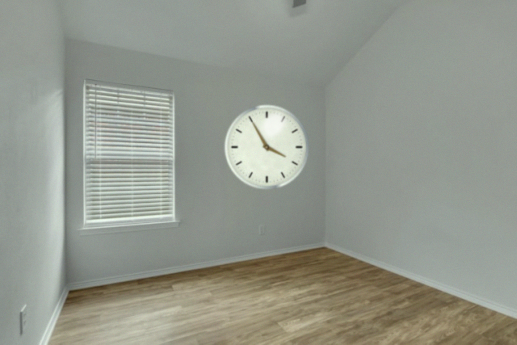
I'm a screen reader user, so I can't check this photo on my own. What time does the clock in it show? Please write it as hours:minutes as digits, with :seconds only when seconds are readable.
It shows 3:55
